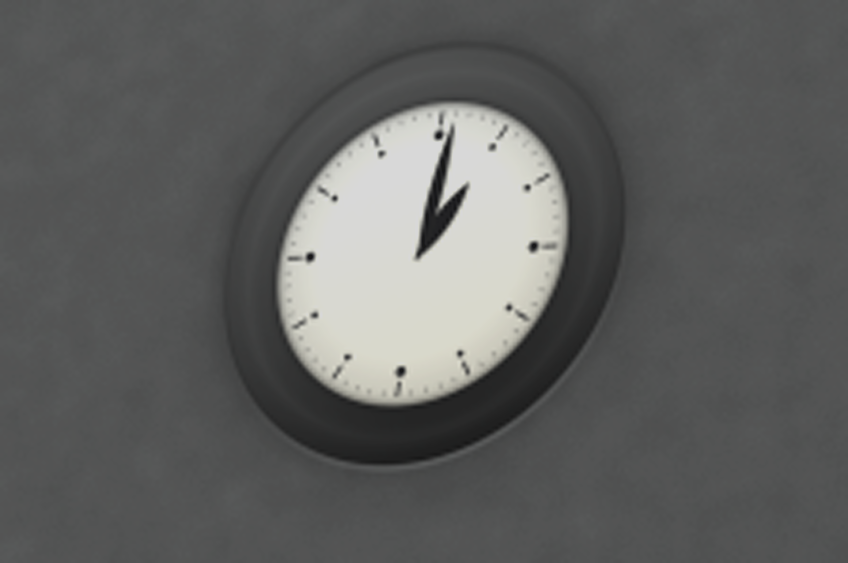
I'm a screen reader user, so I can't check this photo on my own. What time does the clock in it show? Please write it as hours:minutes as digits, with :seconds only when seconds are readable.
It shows 1:01
